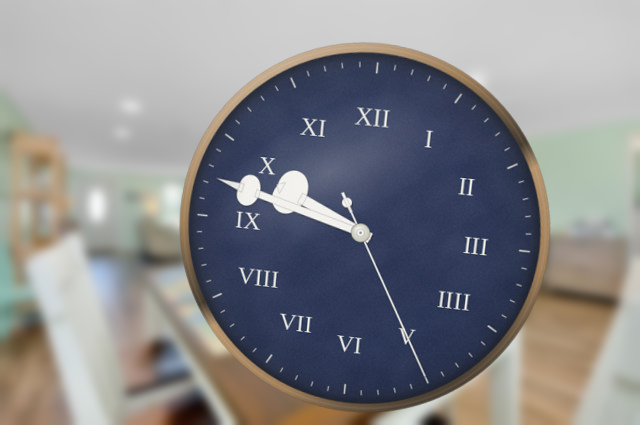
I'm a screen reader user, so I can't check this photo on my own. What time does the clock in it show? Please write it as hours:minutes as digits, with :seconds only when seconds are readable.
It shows 9:47:25
